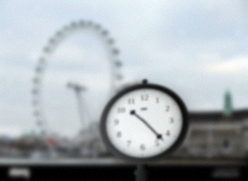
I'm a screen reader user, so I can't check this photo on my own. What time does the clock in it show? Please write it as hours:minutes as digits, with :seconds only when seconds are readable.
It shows 10:23
